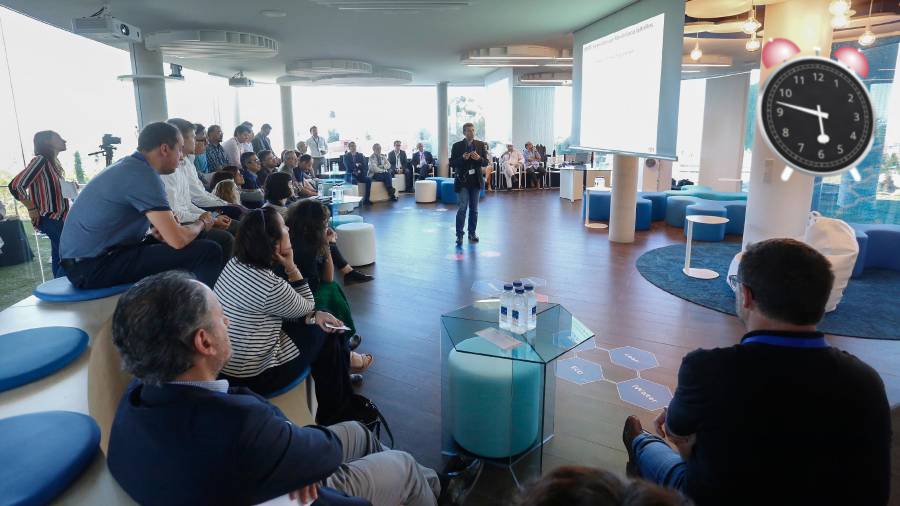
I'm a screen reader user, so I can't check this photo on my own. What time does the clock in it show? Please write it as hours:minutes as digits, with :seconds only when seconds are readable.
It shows 5:47
